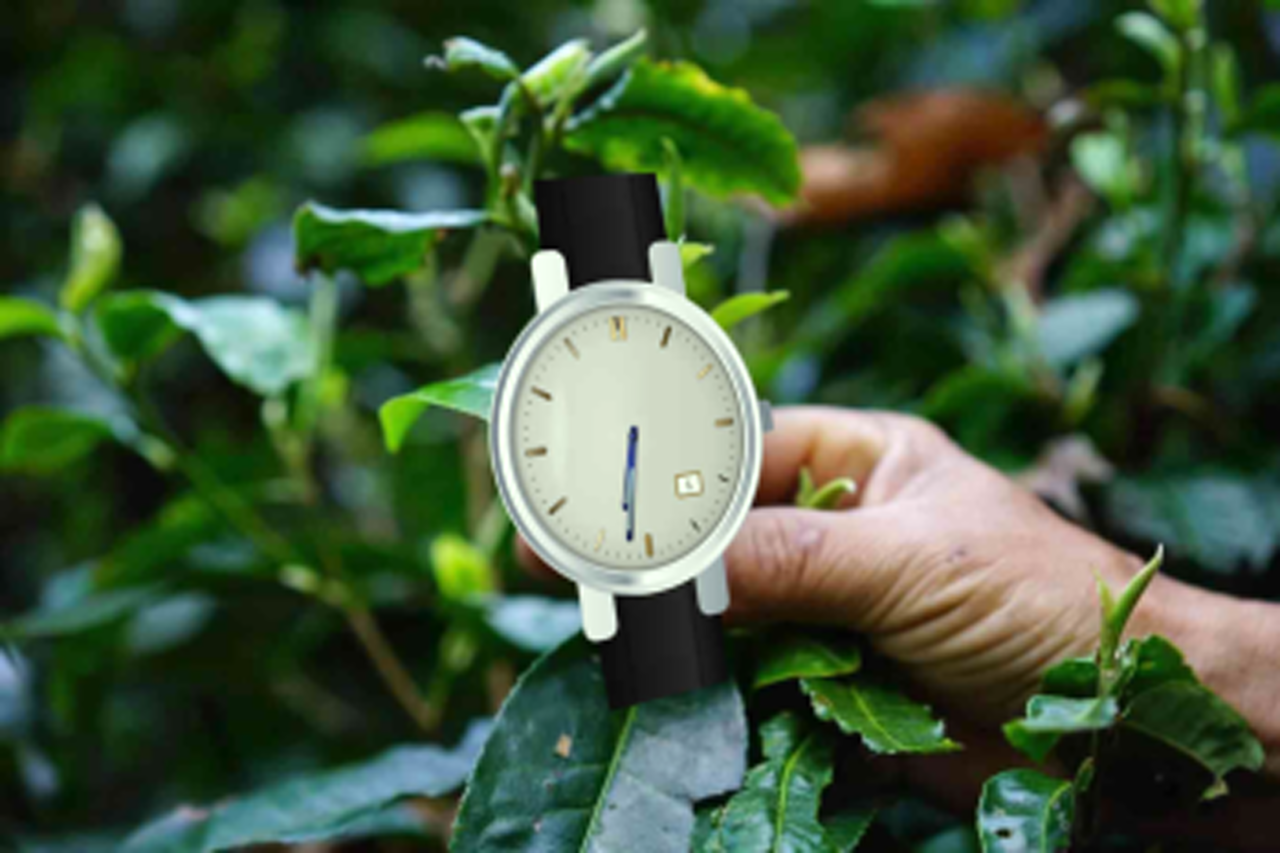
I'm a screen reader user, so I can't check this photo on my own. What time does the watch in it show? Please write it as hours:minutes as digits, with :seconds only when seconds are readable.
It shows 6:32
